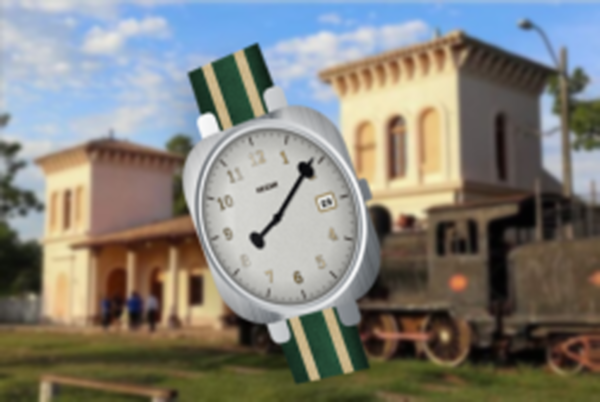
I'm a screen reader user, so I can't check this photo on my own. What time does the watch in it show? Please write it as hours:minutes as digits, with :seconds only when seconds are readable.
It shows 8:09
